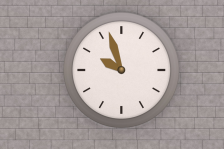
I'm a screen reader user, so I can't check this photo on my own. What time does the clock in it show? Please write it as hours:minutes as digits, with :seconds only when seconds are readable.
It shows 9:57
